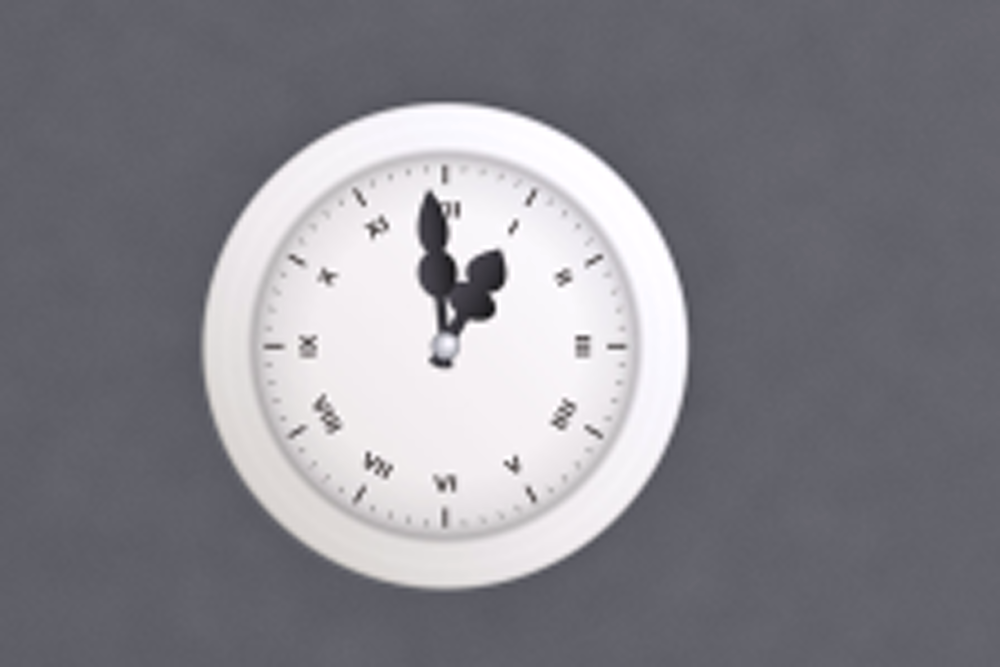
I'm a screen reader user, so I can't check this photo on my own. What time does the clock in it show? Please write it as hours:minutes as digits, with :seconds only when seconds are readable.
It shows 12:59
